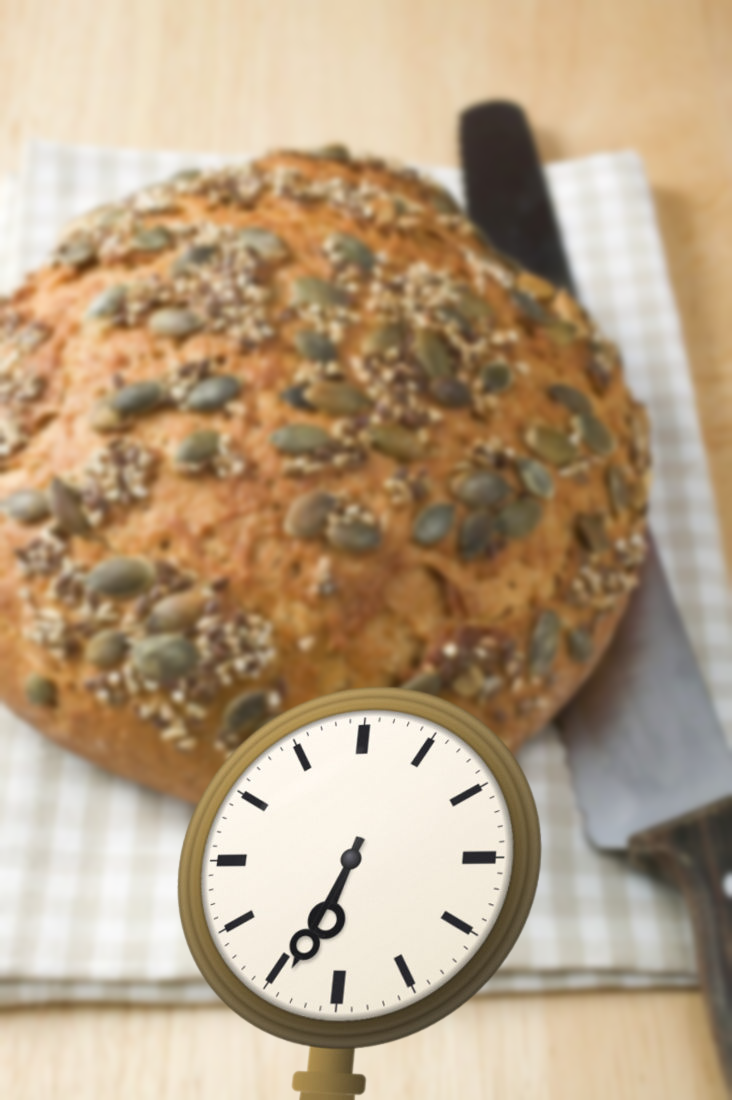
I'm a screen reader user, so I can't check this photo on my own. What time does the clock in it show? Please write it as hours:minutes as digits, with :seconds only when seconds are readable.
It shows 6:34
